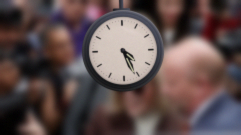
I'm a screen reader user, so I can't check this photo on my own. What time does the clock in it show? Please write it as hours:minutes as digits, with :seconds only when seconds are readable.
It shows 4:26
